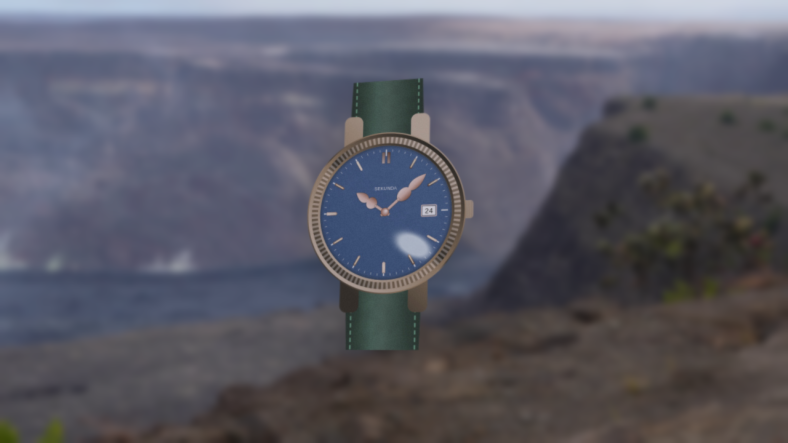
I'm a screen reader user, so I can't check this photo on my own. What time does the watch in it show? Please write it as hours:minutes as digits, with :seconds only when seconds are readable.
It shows 10:08
